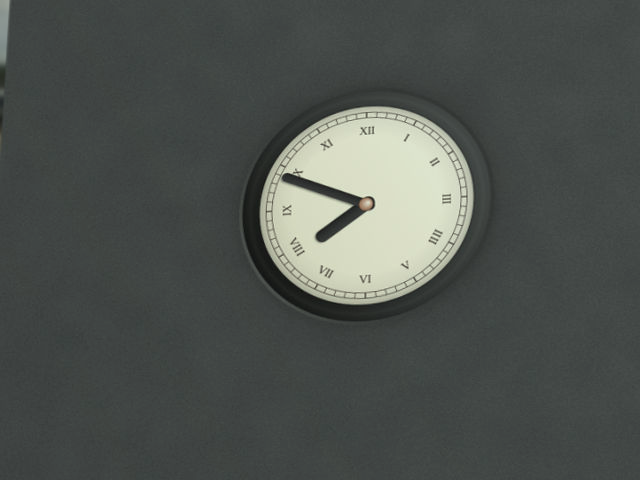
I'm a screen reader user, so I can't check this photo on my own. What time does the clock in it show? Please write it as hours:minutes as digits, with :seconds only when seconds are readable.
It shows 7:49
